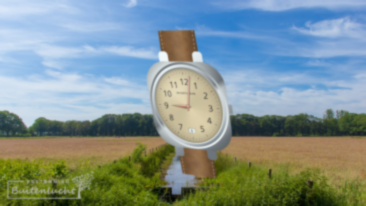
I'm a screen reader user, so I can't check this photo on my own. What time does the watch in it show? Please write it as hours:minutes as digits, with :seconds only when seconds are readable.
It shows 9:02
